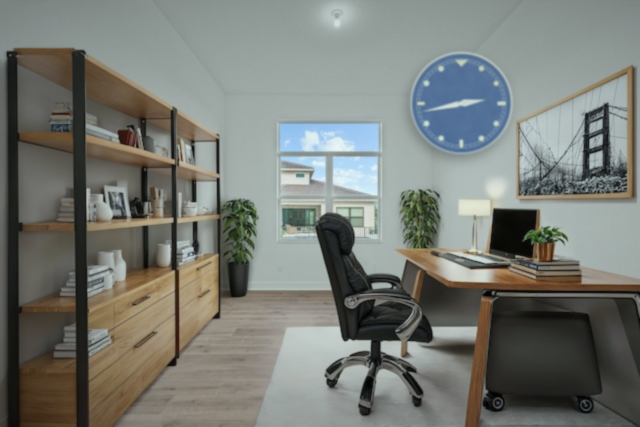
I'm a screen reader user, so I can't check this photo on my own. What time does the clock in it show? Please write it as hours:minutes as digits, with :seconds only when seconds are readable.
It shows 2:43
